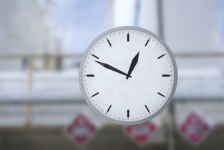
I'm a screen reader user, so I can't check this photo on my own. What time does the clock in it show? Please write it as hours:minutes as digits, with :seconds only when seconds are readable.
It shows 12:49
